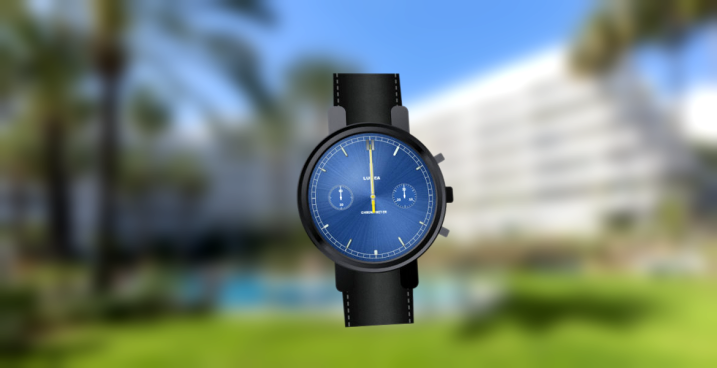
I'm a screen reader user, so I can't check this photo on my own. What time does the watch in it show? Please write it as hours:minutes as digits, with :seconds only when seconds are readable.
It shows 12:00
